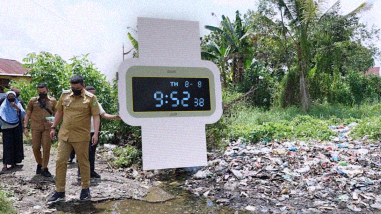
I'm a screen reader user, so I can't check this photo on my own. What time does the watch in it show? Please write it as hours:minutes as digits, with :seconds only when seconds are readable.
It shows 9:52:38
